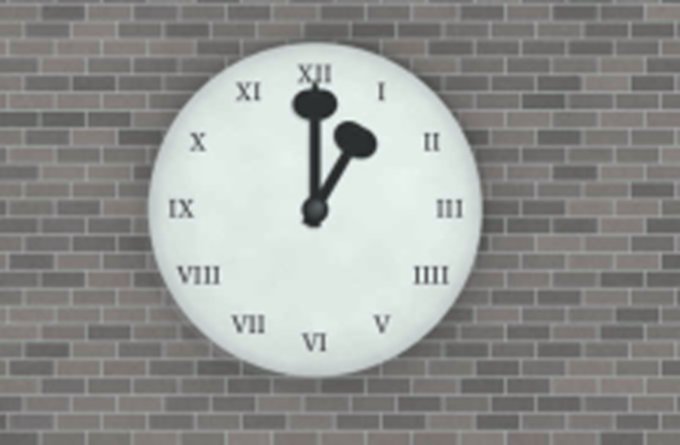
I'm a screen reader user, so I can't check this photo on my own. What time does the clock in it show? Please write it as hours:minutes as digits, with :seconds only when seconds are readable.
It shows 1:00
